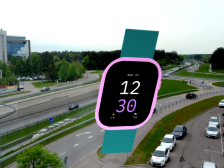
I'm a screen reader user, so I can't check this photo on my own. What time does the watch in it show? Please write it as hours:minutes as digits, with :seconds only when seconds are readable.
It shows 12:30
